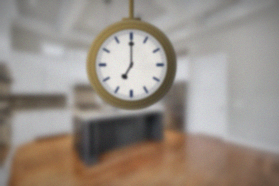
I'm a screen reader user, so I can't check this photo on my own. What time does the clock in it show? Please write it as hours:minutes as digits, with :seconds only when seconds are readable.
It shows 7:00
